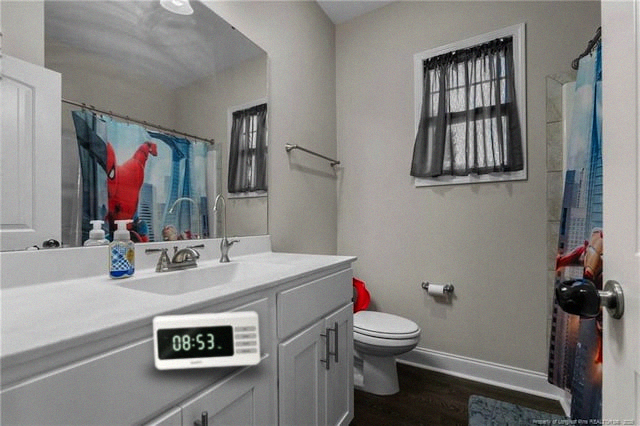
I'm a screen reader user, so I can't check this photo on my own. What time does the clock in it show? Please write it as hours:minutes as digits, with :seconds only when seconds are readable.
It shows 8:53
